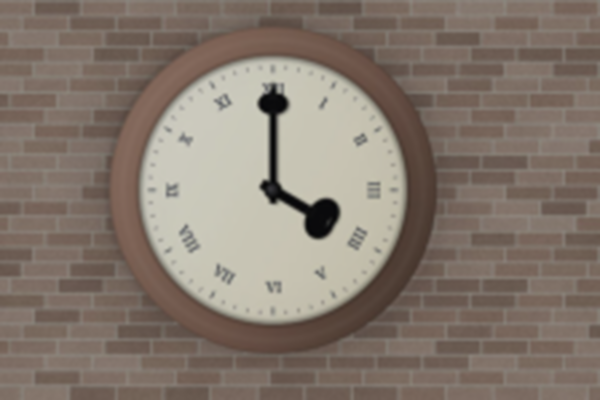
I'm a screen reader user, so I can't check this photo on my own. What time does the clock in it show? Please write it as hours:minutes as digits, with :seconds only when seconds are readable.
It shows 4:00
